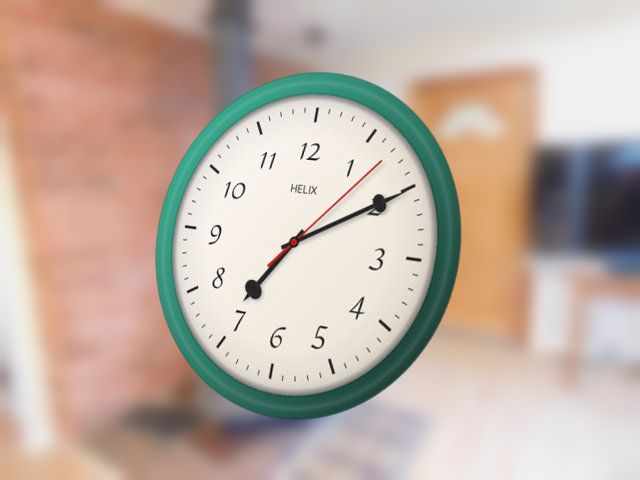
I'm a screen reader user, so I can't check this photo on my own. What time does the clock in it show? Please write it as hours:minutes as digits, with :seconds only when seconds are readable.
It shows 7:10:07
